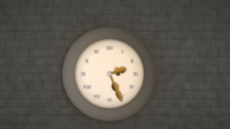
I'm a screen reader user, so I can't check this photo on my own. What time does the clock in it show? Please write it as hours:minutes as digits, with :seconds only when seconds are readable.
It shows 2:26
